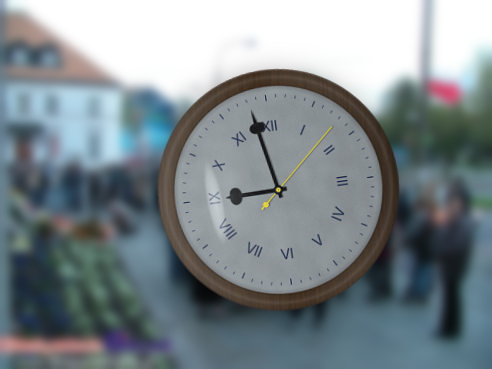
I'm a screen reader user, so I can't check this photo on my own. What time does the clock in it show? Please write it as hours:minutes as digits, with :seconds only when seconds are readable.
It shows 8:58:08
